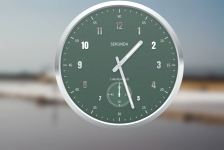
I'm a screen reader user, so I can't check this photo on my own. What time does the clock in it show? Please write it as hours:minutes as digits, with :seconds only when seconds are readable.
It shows 1:27
